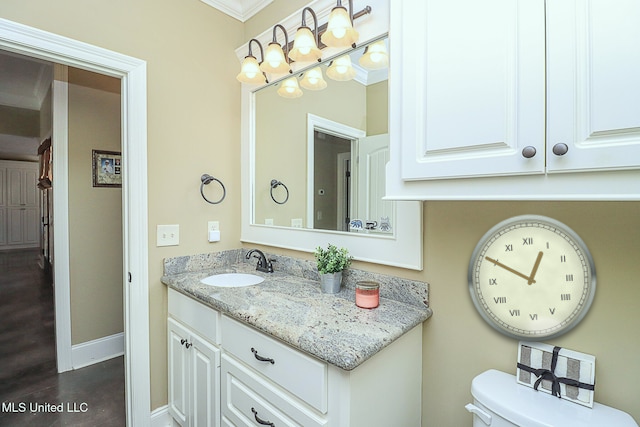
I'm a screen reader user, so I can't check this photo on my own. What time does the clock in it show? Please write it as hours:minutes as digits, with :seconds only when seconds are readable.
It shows 12:50
